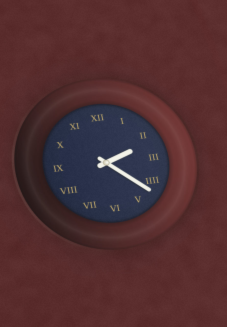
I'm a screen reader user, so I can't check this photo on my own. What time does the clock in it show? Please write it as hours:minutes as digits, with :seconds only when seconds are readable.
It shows 2:22
